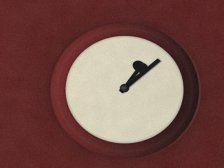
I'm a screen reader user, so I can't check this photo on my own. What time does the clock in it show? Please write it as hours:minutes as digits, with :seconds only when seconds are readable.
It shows 1:08
